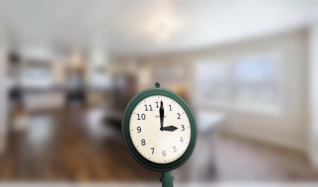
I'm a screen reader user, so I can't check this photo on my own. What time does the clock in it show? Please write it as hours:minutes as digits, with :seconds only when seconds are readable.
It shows 3:01
